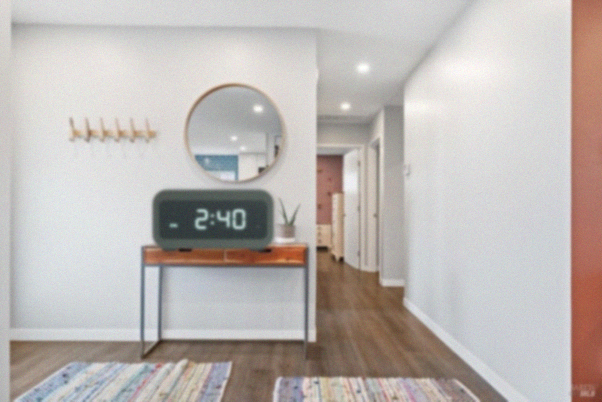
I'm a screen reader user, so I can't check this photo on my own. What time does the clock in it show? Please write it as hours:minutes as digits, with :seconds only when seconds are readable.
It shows 2:40
